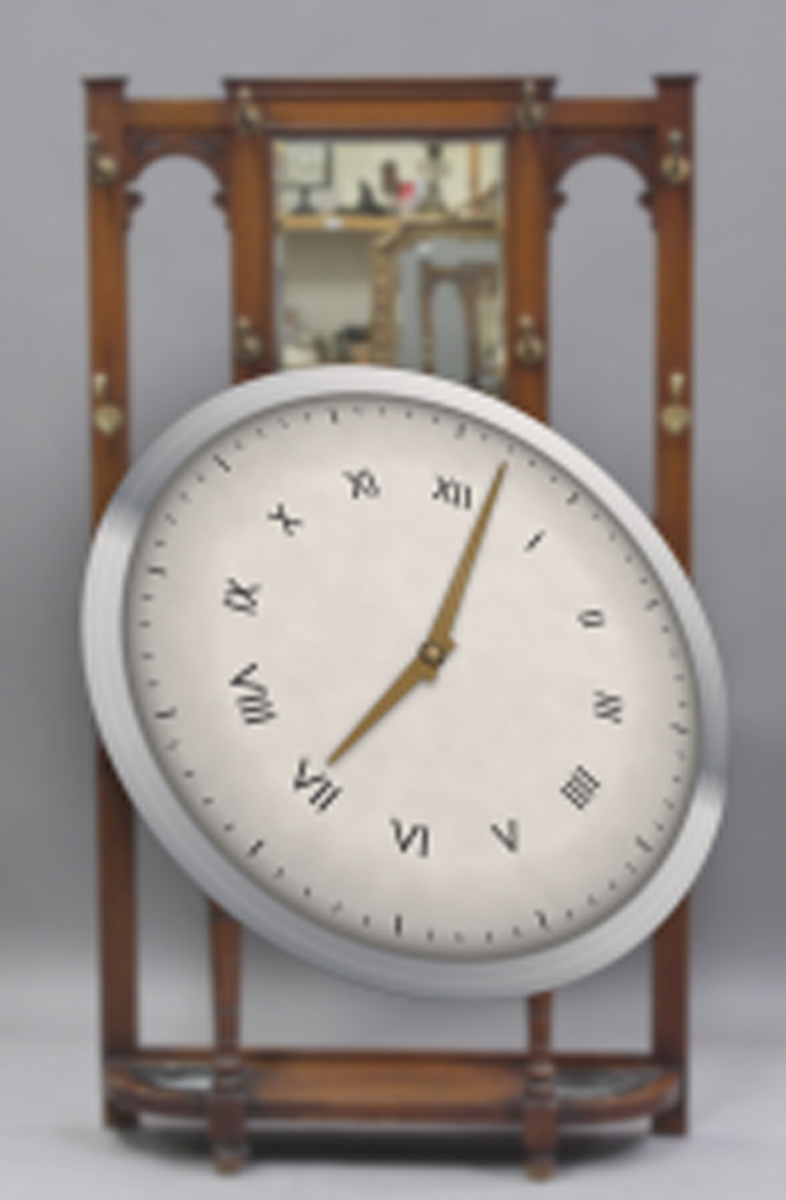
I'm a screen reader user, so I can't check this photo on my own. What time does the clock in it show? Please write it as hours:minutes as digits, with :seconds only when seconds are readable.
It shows 7:02
